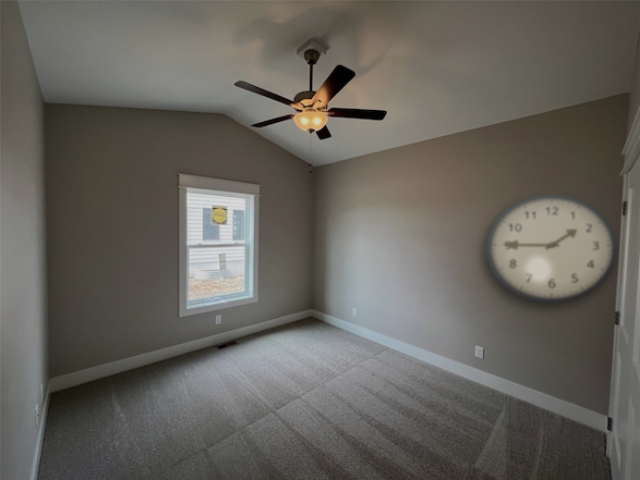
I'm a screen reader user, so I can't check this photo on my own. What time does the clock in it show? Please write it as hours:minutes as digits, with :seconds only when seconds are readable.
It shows 1:45
